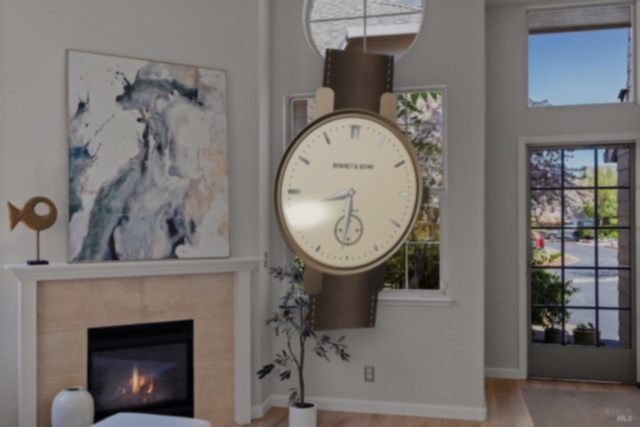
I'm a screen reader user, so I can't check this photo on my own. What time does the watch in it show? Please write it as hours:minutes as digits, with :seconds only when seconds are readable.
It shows 8:31
